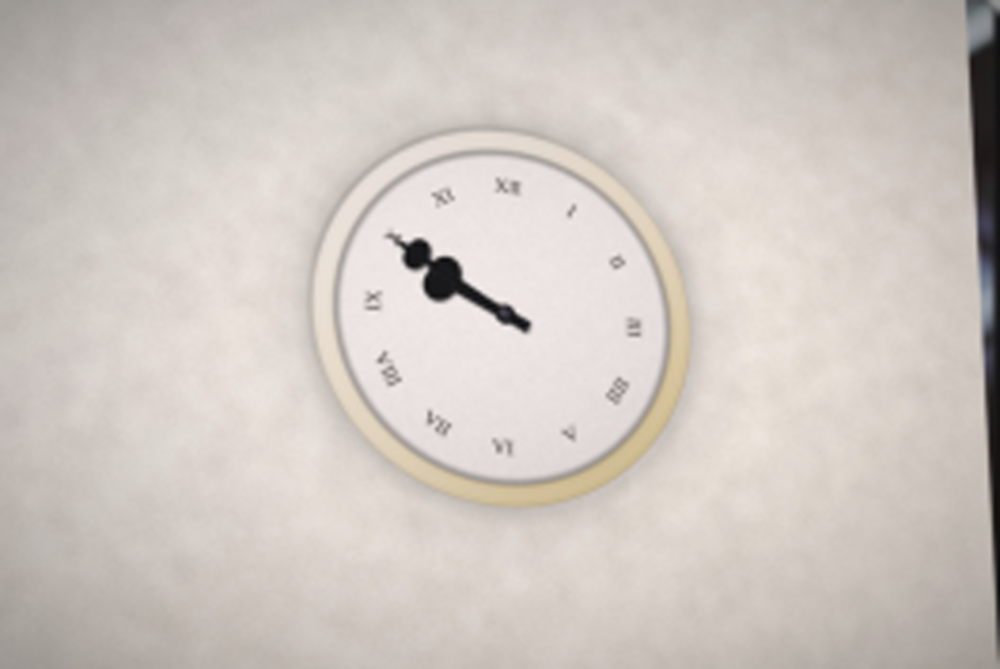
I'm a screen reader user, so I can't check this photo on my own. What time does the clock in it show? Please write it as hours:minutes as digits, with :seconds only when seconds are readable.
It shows 9:50
